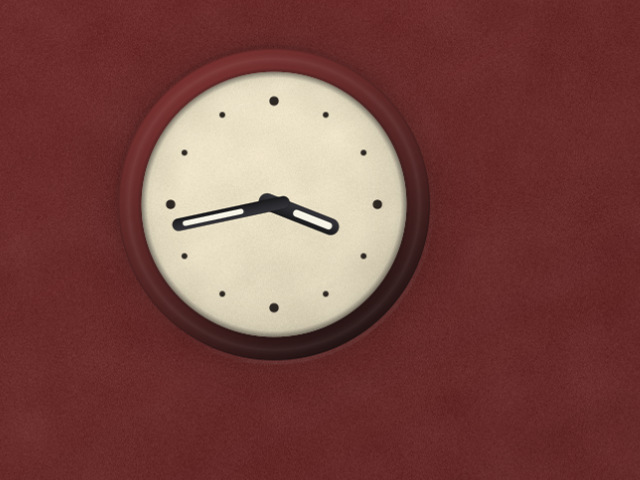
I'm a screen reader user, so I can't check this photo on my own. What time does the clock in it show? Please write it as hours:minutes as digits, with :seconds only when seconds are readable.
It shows 3:43
